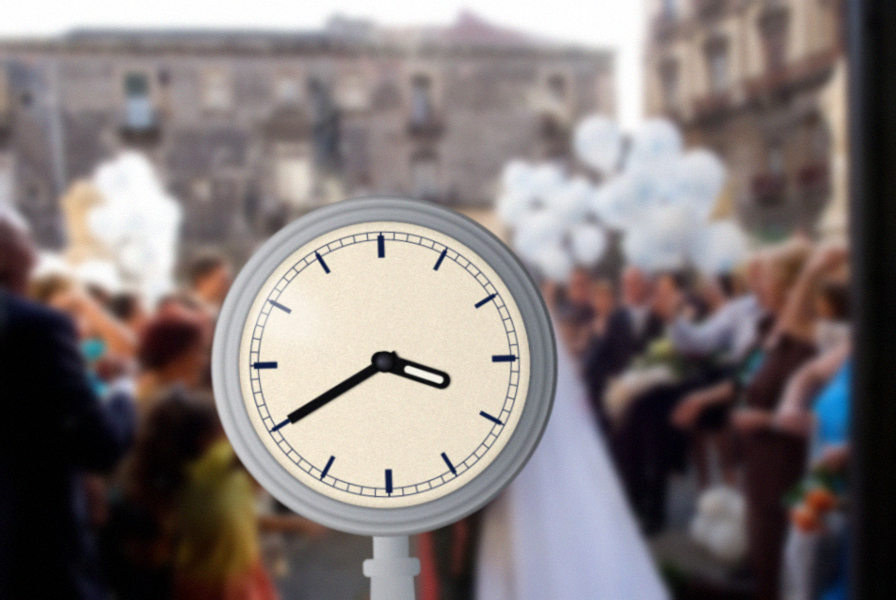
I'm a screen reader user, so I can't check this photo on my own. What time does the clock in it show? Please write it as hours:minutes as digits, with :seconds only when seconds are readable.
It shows 3:40
